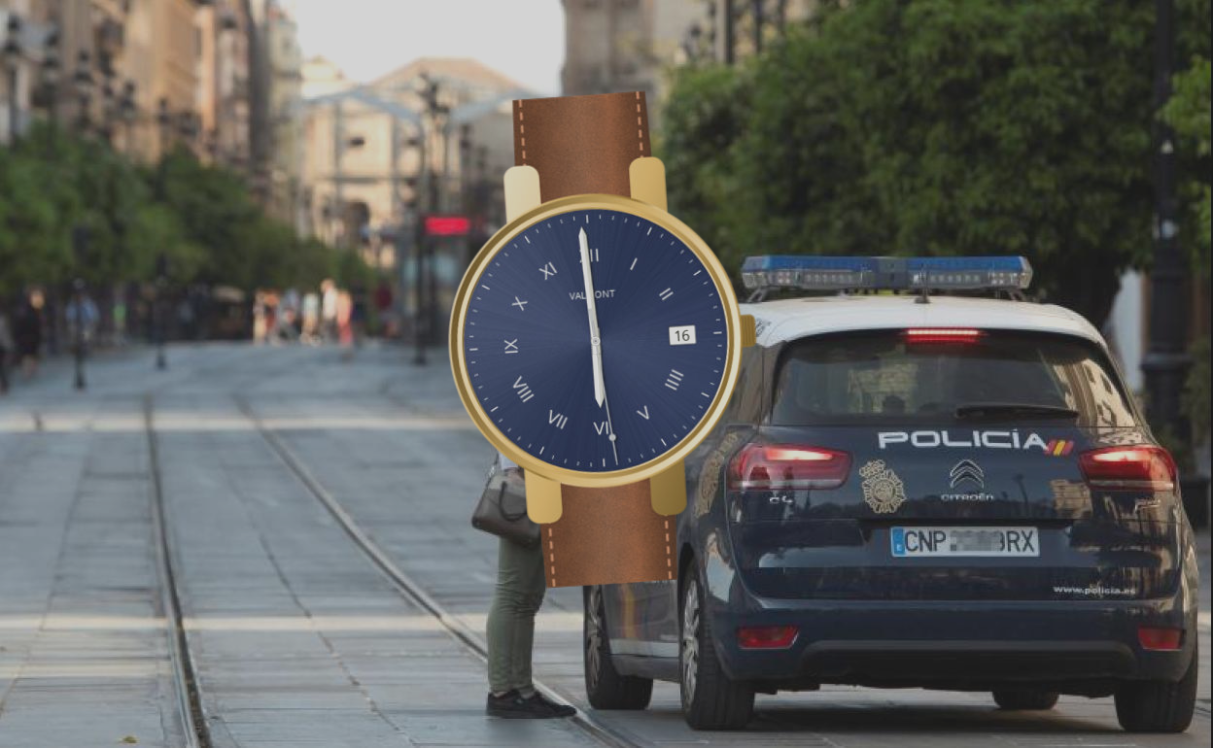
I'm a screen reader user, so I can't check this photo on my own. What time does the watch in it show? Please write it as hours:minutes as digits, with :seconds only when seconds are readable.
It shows 5:59:29
